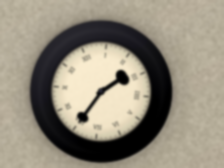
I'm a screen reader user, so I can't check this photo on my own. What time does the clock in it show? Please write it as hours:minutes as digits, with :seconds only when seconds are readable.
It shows 2:40
